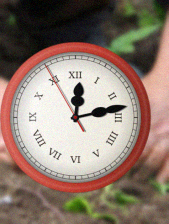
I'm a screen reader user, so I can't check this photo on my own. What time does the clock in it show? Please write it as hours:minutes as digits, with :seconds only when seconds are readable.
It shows 12:12:55
